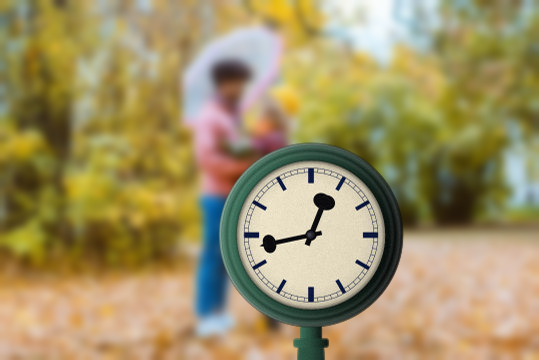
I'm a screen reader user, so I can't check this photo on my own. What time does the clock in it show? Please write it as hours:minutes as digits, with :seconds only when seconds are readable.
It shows 12:43
